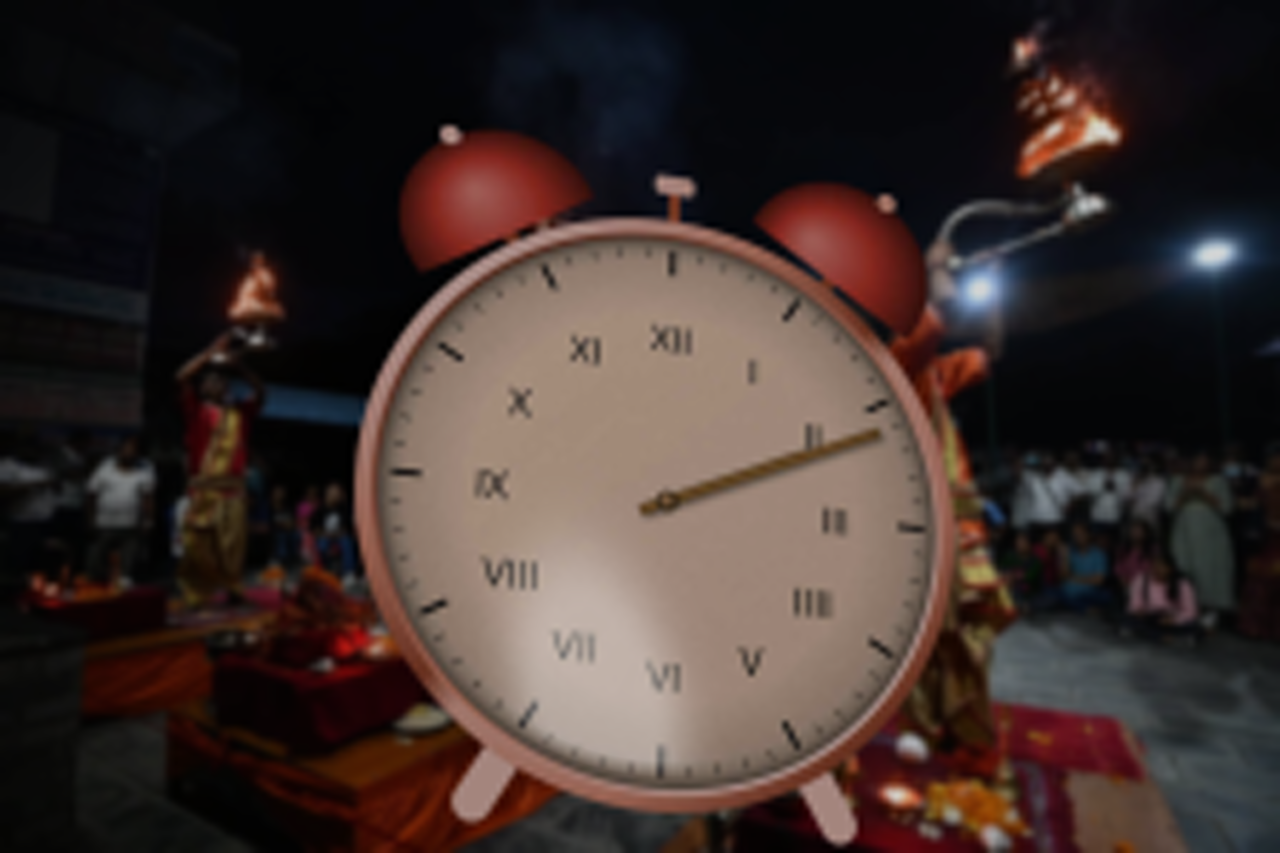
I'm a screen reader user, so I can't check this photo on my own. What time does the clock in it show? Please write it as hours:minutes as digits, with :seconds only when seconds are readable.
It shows 2:11
